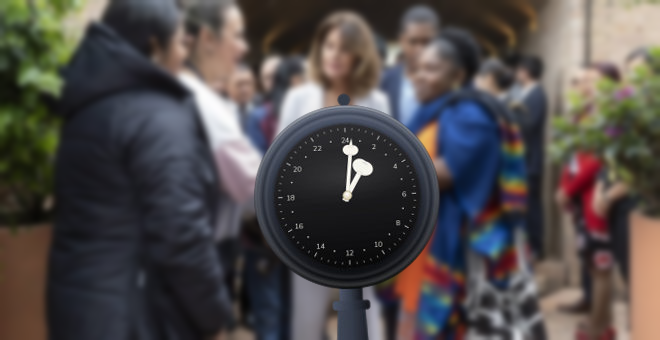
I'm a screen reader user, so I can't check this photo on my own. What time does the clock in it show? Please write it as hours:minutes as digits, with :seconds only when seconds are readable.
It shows 2:01
